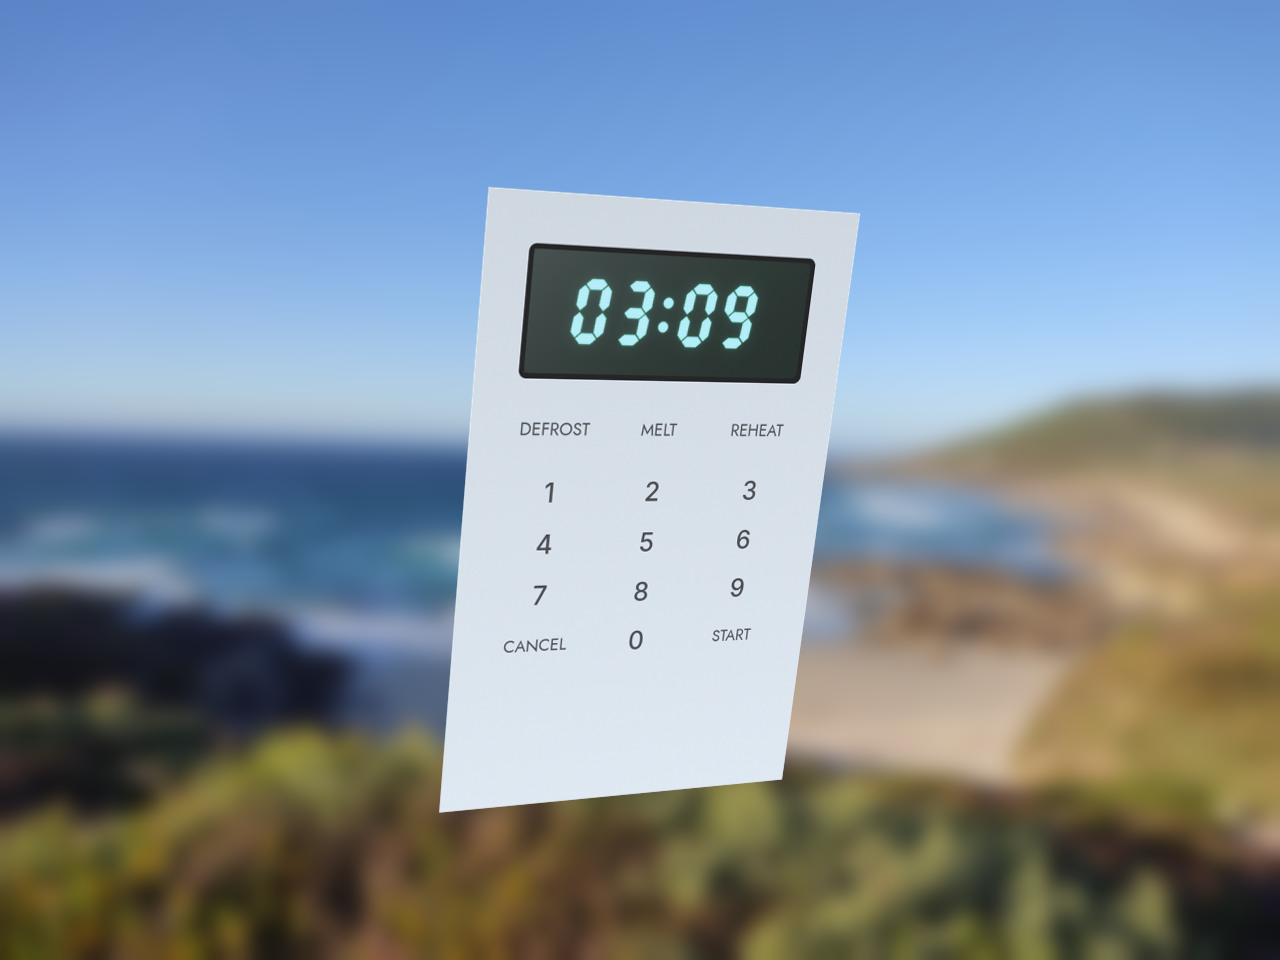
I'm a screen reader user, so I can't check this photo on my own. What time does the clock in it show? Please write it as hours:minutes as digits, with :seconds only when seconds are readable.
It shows 3:09
